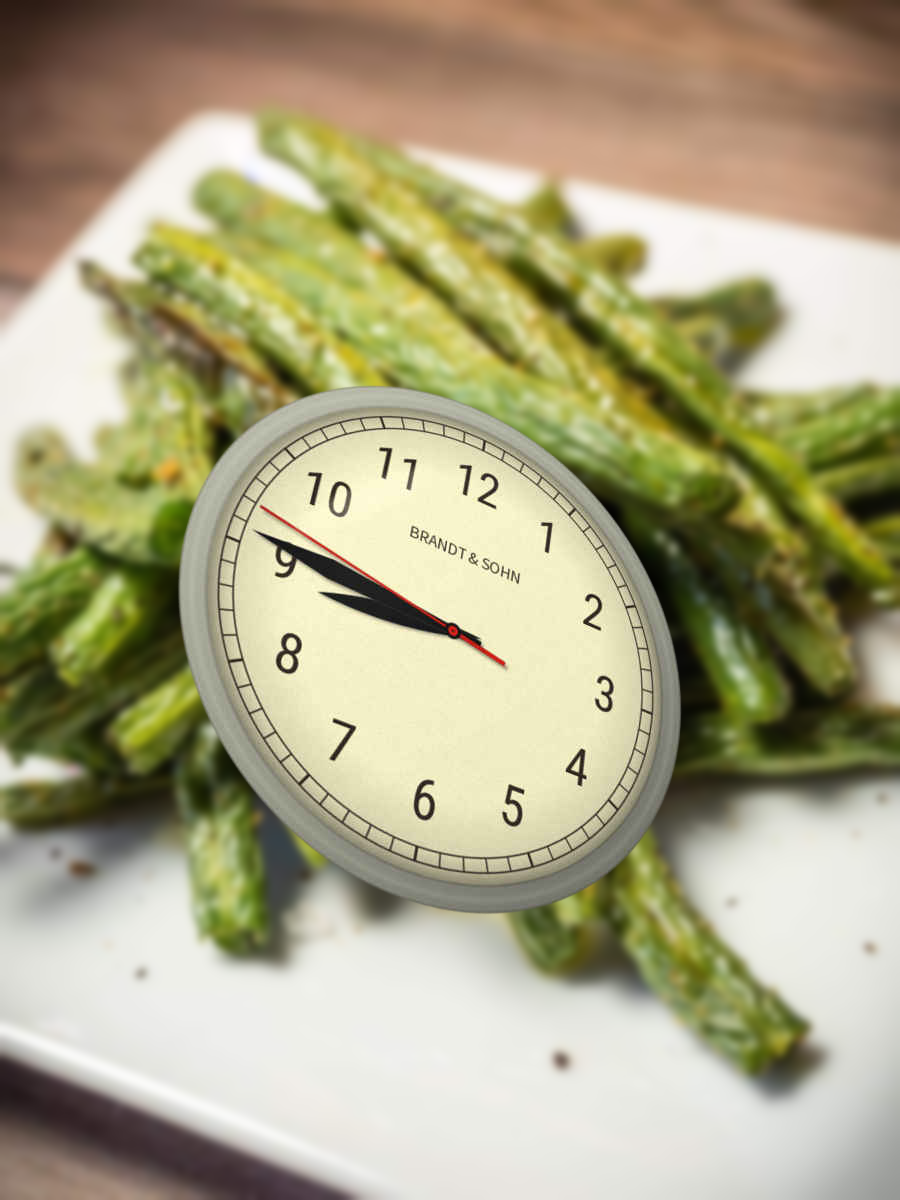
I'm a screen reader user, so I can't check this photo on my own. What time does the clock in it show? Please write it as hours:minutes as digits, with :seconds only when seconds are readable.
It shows 8:45:47
